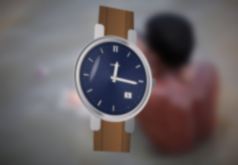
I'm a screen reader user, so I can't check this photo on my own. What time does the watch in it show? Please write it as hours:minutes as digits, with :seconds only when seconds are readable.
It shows 12:16
